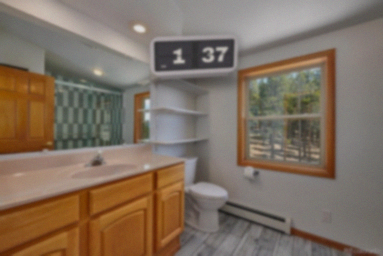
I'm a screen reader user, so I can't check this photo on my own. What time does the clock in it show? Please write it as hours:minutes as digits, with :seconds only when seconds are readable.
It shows 1:37
